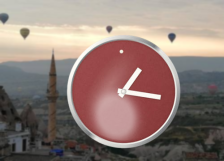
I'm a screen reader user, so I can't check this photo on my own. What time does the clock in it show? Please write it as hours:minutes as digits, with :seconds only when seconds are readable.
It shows 1:17
